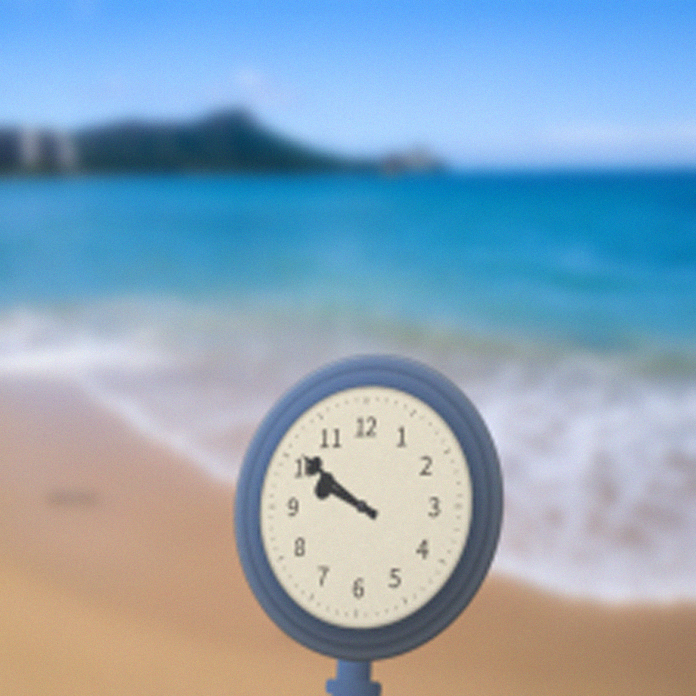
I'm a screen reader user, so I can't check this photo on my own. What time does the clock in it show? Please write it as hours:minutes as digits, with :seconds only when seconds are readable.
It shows 9:51
